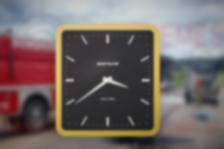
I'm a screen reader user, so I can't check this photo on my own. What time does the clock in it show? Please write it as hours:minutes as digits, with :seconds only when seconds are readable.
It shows 3:39
